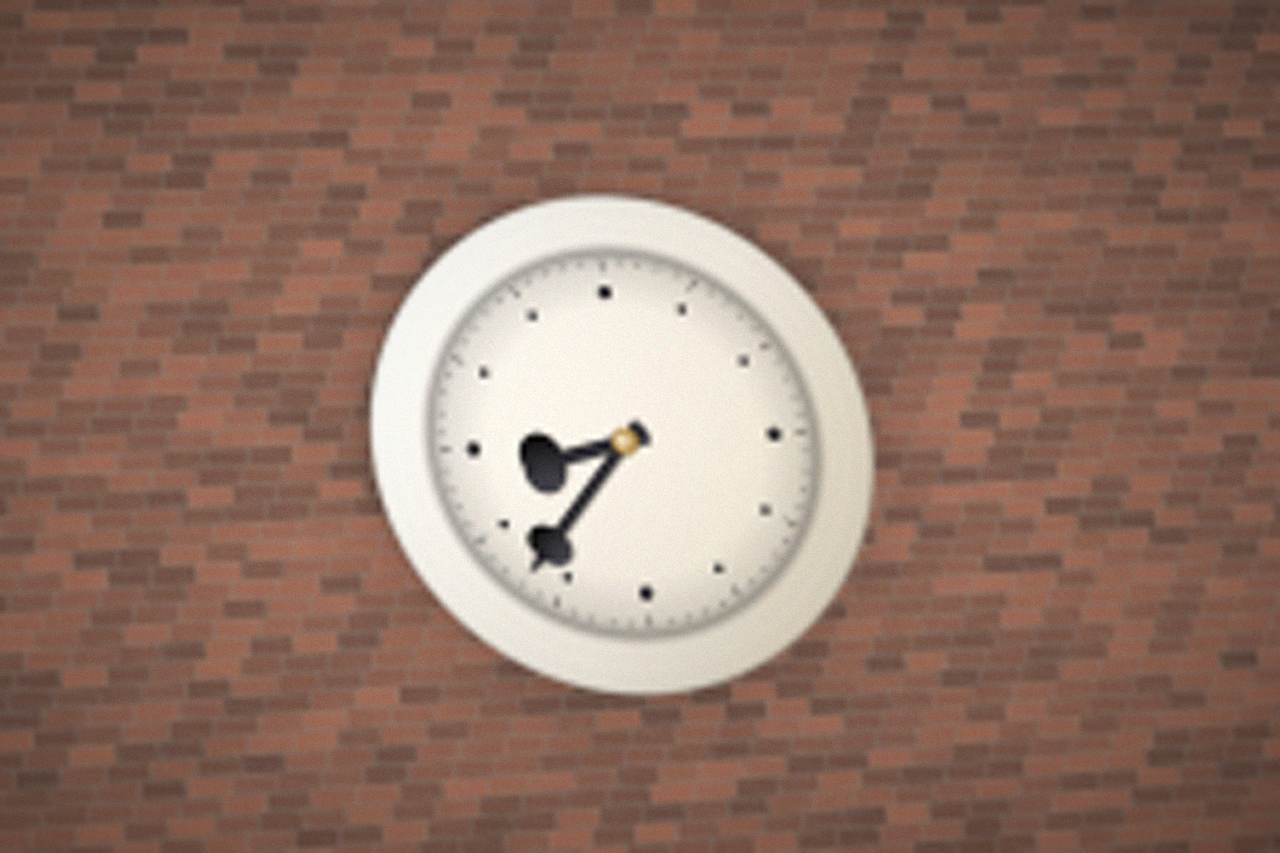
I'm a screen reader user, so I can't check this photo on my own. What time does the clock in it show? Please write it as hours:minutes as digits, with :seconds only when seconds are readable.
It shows 8:37
